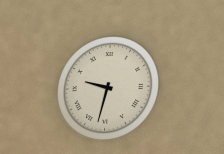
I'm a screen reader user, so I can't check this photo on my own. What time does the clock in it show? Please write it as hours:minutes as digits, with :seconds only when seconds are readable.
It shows 9:32
